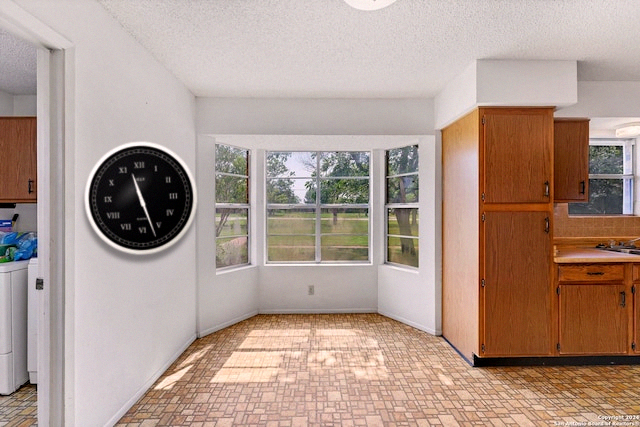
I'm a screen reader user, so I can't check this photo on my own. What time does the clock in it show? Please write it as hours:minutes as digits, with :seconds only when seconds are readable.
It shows 11:27
